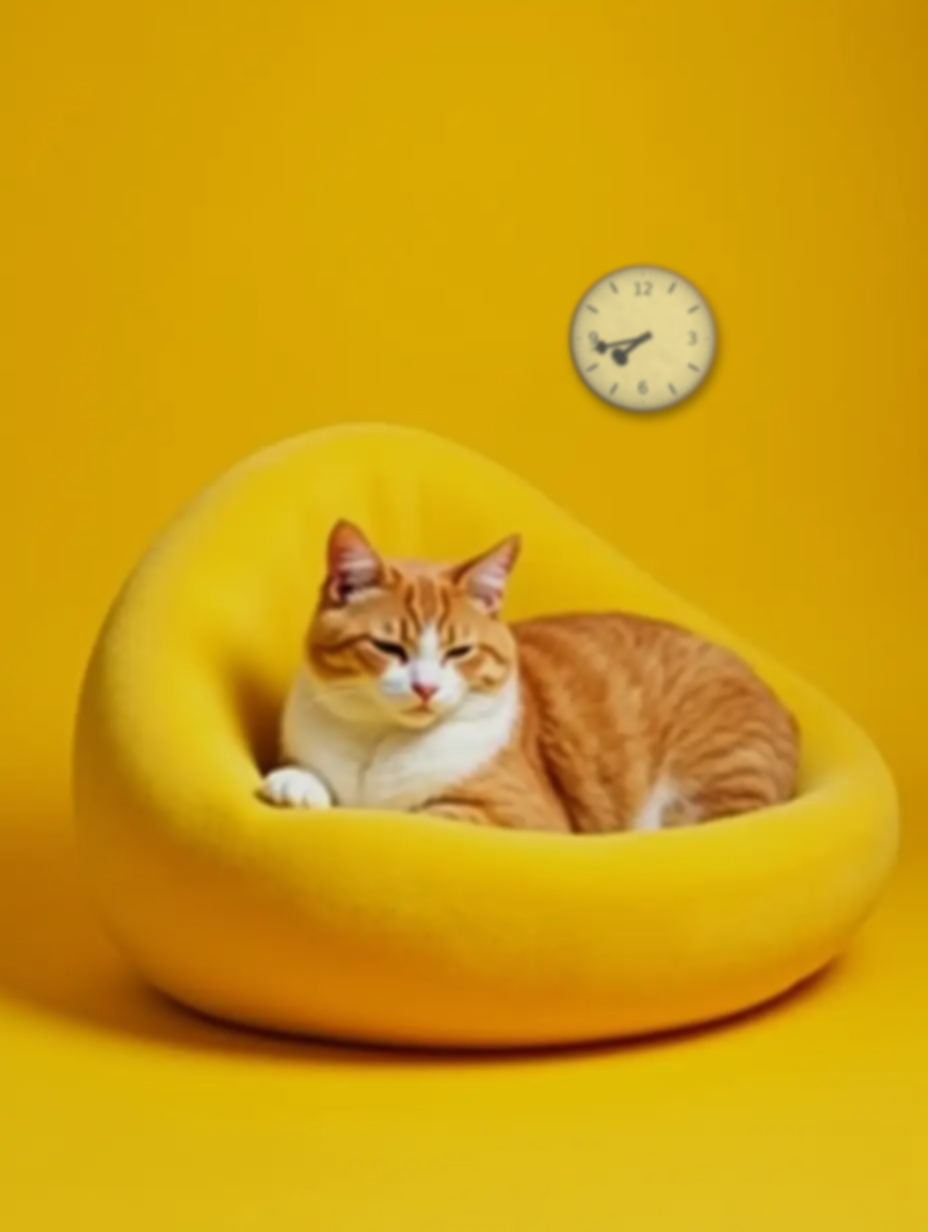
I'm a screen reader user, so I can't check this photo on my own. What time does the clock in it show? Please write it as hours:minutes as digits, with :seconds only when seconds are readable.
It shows 7:43
